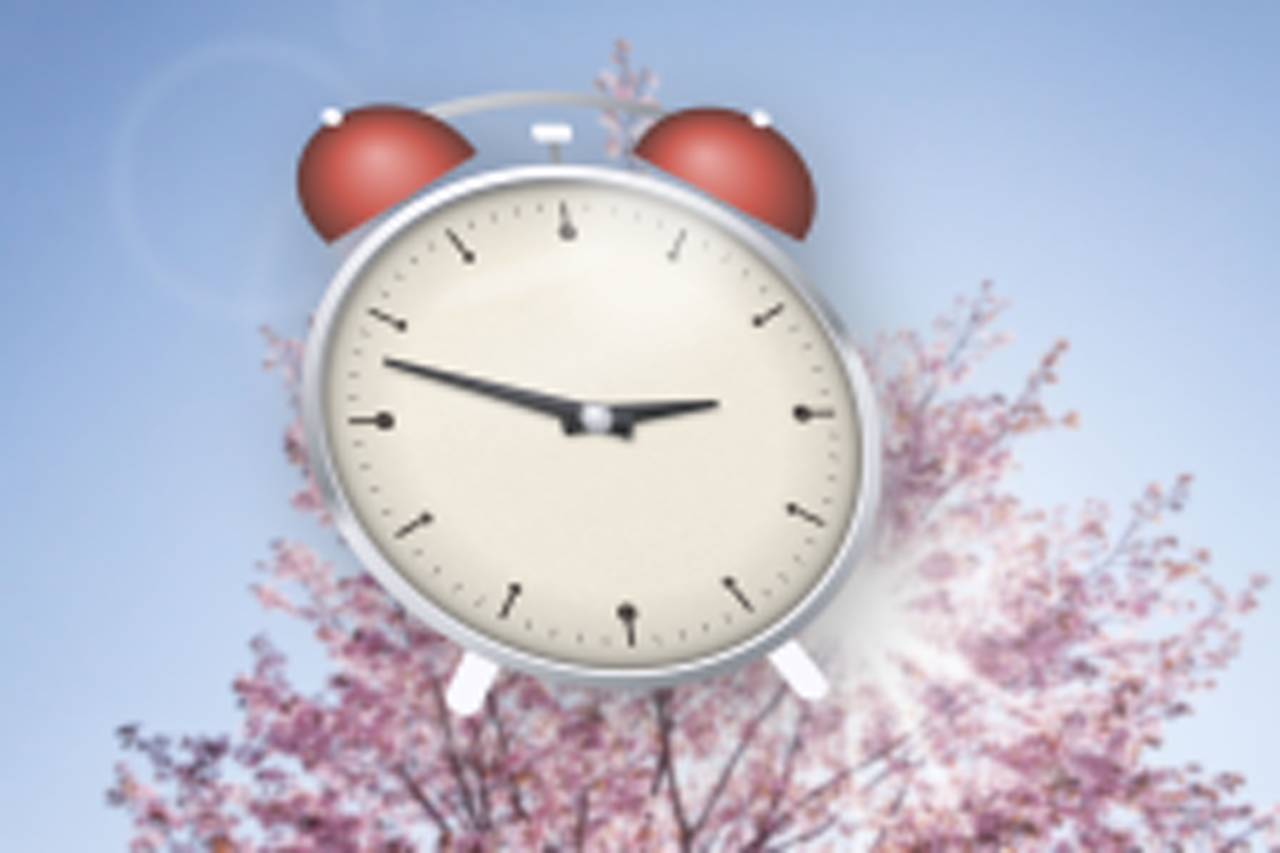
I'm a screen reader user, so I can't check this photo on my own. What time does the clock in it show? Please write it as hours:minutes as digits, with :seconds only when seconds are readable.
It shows 2:48
